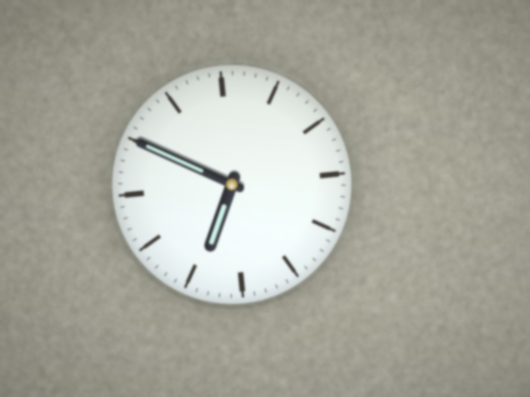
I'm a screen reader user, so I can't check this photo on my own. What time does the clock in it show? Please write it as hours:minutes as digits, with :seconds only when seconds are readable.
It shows 6:50
